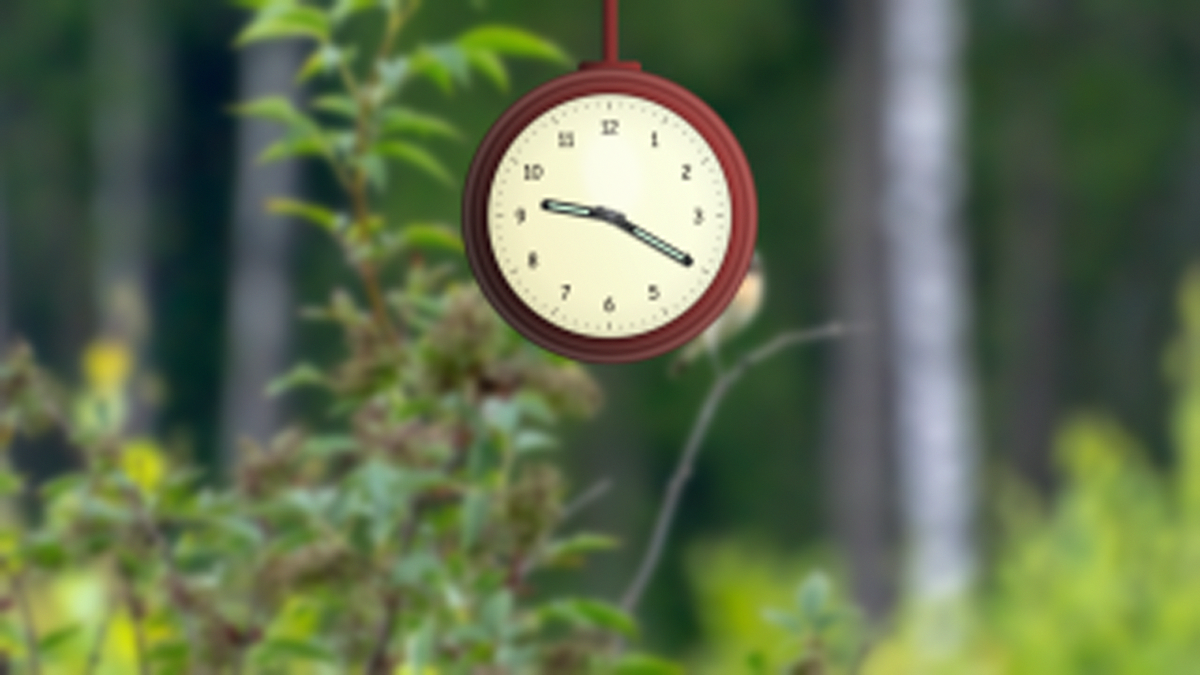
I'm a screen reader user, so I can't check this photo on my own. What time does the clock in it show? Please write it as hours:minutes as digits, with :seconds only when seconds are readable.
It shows 9:20
